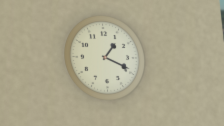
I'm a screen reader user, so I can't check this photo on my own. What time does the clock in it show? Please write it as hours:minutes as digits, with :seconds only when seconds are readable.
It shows 1:19
